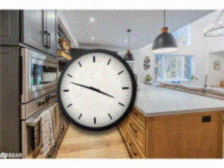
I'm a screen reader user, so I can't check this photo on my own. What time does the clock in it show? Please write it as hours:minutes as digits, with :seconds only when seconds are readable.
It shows 3:48
